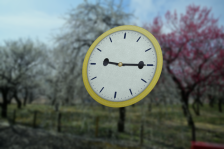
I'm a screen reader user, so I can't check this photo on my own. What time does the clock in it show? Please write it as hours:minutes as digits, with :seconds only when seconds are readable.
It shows 9:15
